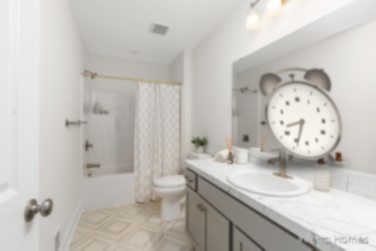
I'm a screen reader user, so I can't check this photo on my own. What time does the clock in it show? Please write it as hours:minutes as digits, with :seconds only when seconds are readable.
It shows 8:34
